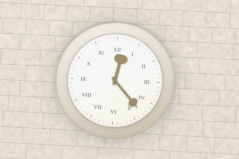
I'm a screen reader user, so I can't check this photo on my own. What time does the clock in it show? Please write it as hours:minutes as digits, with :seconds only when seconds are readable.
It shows 12:23
